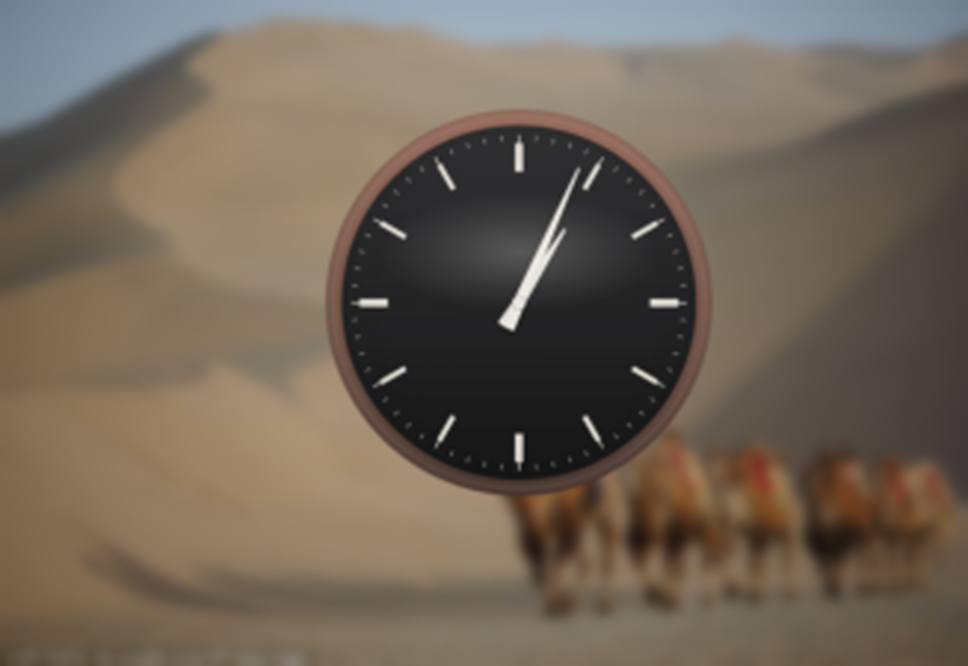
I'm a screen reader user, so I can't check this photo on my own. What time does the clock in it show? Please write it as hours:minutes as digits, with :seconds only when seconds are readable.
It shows 1:04
